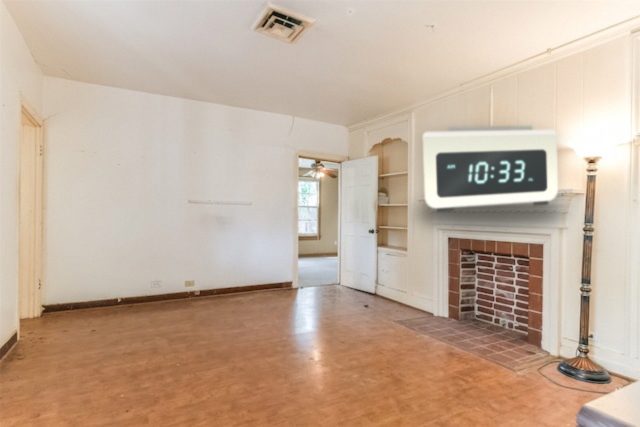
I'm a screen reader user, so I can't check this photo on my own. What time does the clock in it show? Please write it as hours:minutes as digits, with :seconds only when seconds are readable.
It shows 10:33
